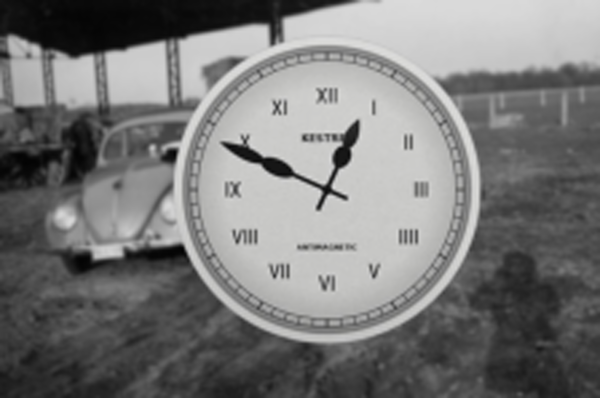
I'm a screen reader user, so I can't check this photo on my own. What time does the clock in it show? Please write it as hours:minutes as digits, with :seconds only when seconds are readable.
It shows 12:49
